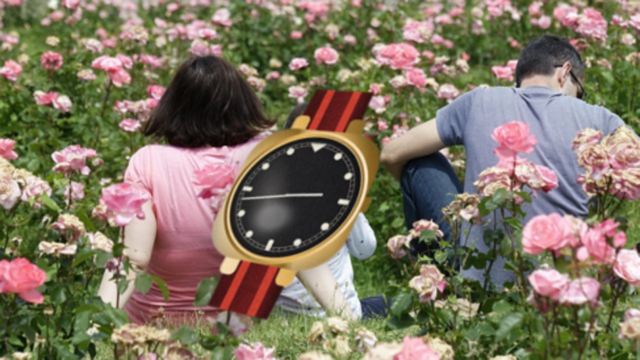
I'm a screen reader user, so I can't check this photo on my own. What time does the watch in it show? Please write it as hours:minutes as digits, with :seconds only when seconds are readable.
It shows 2:43
